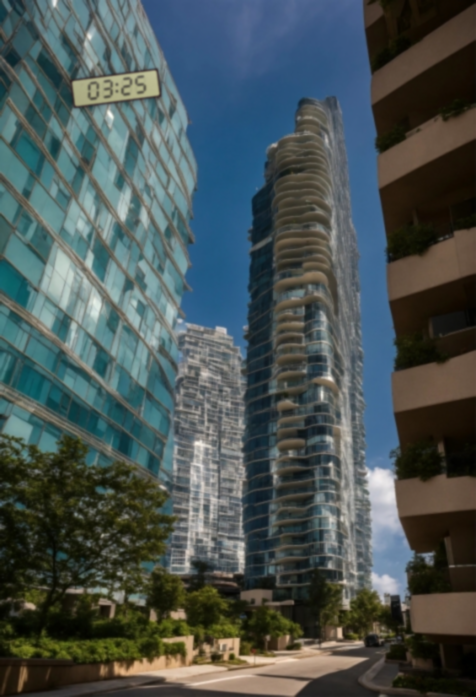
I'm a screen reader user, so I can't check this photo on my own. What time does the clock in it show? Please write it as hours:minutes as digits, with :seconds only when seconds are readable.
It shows 3:25
